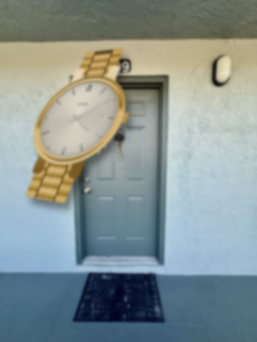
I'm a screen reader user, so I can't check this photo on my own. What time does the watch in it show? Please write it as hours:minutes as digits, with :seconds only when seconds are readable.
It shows 4:09
